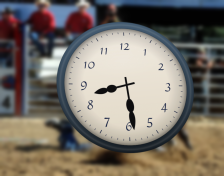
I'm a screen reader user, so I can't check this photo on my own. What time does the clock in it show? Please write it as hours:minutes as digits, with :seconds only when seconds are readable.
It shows 8:29
